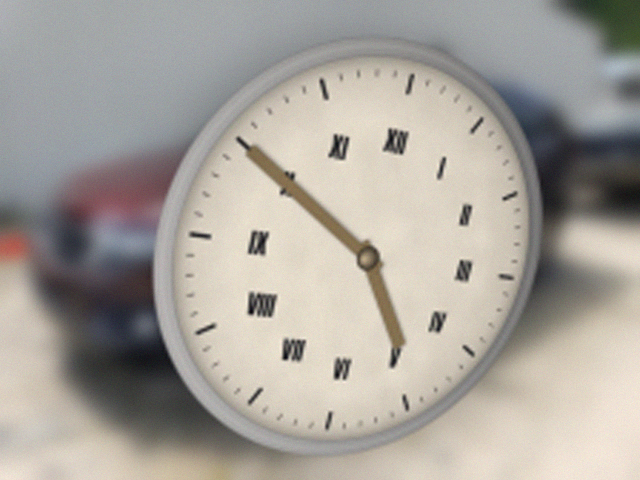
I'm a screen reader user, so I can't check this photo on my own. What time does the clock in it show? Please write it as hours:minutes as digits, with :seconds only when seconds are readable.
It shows 4:50
